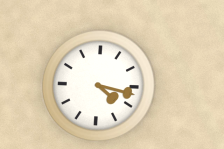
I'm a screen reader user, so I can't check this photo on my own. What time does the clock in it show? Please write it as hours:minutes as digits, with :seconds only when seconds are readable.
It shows 4:17
